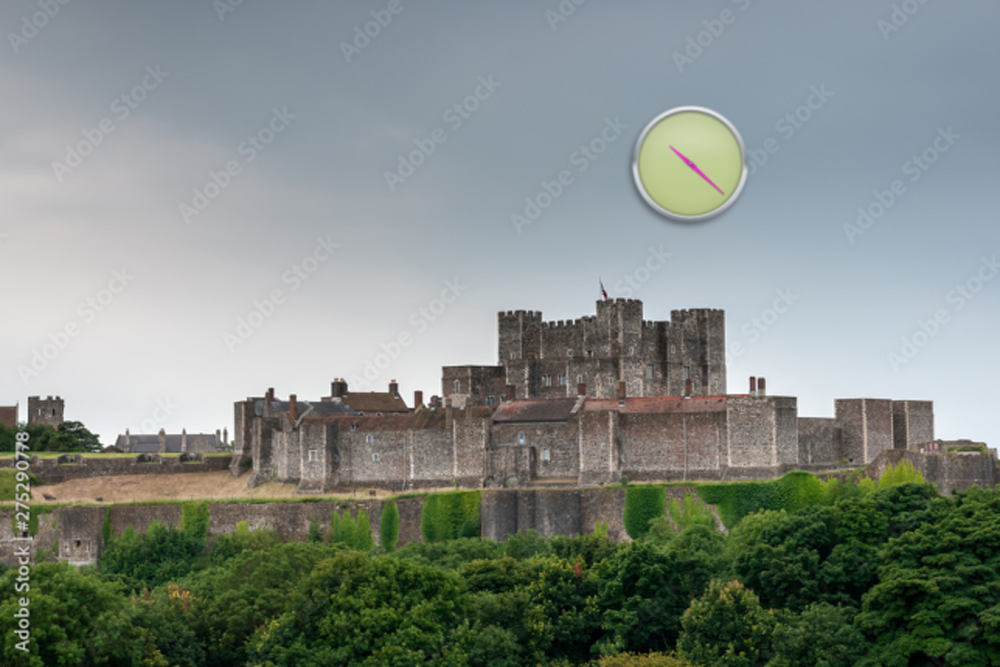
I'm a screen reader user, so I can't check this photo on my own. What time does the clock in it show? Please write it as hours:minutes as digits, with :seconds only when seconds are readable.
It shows 10:22
